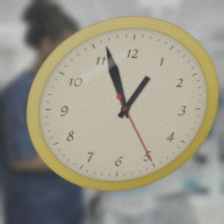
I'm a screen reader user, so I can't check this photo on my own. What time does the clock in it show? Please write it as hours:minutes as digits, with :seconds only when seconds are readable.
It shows 12:56:25
